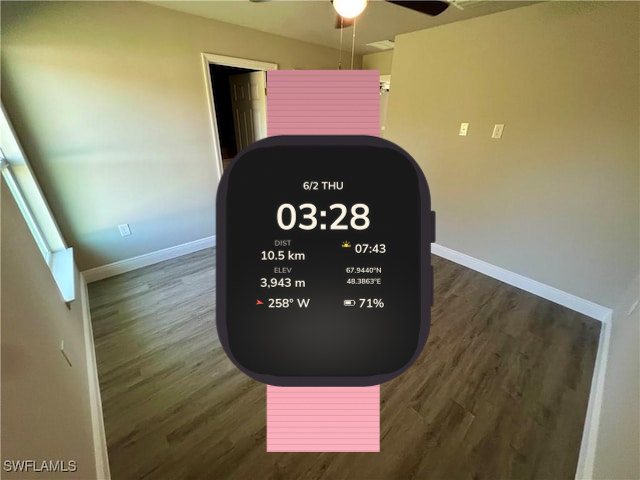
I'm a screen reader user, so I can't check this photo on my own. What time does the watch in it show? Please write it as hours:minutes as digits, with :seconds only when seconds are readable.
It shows 3:28
